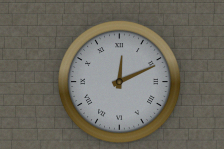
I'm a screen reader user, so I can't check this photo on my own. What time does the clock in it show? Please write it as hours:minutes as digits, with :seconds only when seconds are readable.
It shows 12:11
